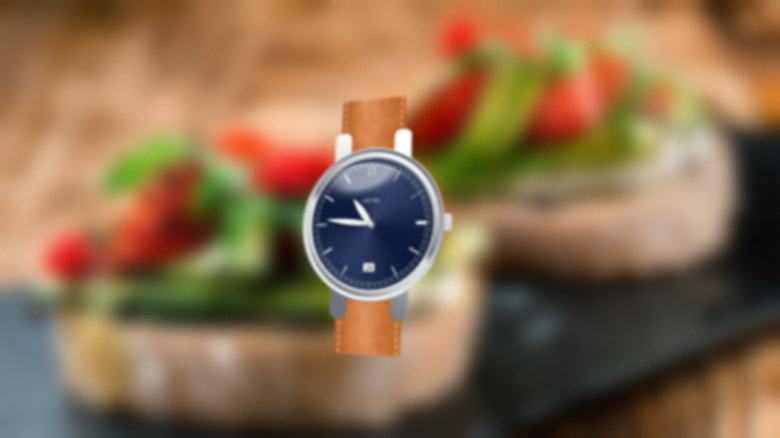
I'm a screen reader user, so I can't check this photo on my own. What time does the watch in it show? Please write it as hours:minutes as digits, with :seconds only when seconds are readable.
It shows 10:46
